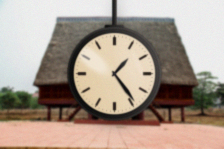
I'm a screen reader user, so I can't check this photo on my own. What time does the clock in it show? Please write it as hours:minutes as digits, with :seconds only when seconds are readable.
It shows 1:24
